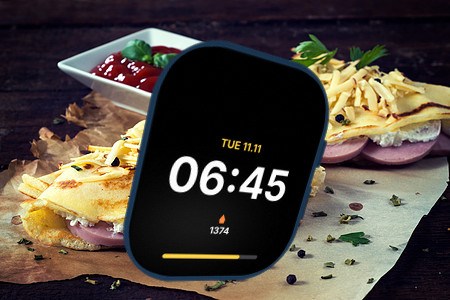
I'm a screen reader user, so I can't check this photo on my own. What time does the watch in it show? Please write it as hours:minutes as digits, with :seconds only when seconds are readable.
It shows 6:45
